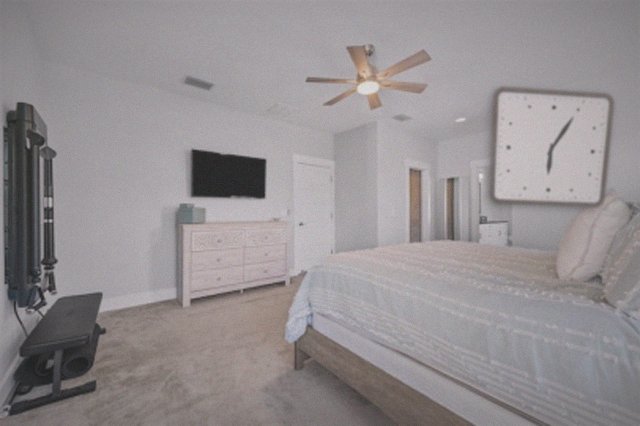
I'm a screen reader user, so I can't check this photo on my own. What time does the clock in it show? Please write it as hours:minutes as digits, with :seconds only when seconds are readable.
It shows 6:05
